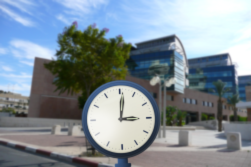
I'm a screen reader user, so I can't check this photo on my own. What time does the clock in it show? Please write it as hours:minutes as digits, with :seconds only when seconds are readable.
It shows 3:01
